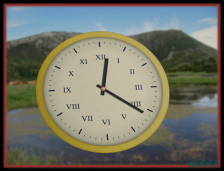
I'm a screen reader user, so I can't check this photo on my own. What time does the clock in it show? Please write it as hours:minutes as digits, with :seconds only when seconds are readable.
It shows 12:21
